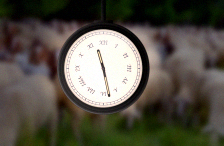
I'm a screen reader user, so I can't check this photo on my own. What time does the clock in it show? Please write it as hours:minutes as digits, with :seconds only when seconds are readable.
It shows 11:28
